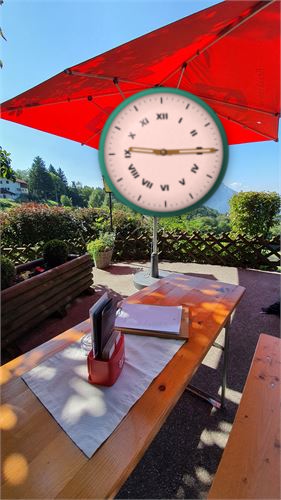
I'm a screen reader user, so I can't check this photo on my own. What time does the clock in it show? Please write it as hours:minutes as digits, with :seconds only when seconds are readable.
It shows 9:15
